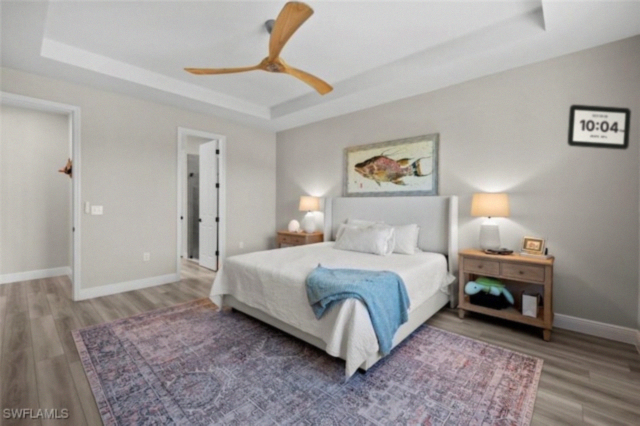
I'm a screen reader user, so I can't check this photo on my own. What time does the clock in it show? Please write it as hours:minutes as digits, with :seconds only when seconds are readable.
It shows 10:04
